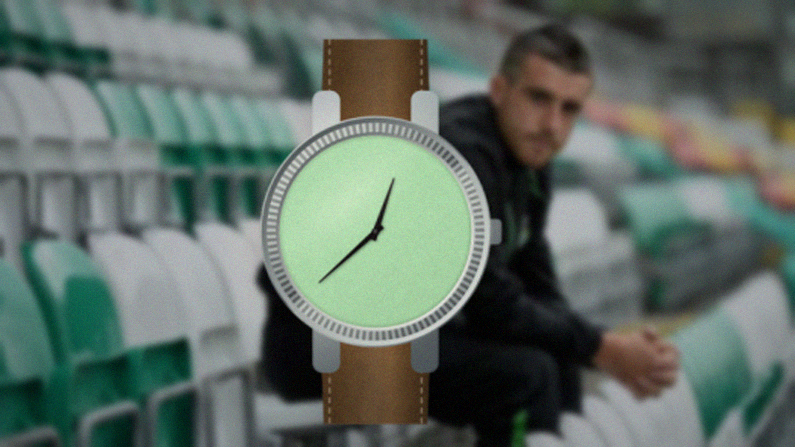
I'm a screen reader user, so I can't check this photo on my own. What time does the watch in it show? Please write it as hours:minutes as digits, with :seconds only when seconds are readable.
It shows 12:38
